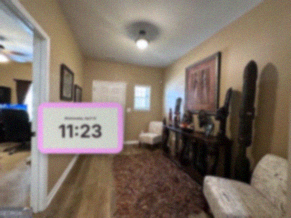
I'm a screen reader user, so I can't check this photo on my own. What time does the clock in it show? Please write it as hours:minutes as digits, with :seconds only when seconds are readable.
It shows 11:23
